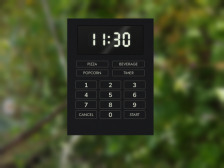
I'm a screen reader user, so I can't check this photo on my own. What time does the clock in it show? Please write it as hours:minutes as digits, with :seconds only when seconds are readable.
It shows 11:30
